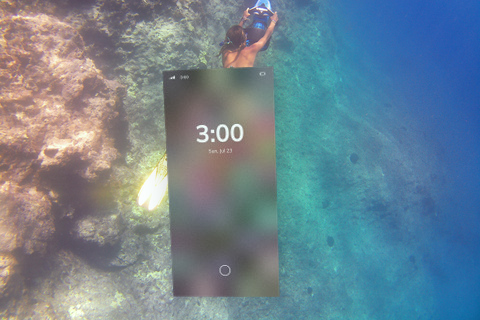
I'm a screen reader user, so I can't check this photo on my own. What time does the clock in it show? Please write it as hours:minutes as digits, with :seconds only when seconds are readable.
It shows 3:00
